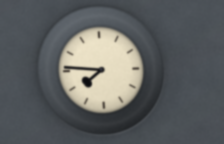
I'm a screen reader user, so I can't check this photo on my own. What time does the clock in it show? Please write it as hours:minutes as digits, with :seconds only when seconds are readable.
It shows 7:46
